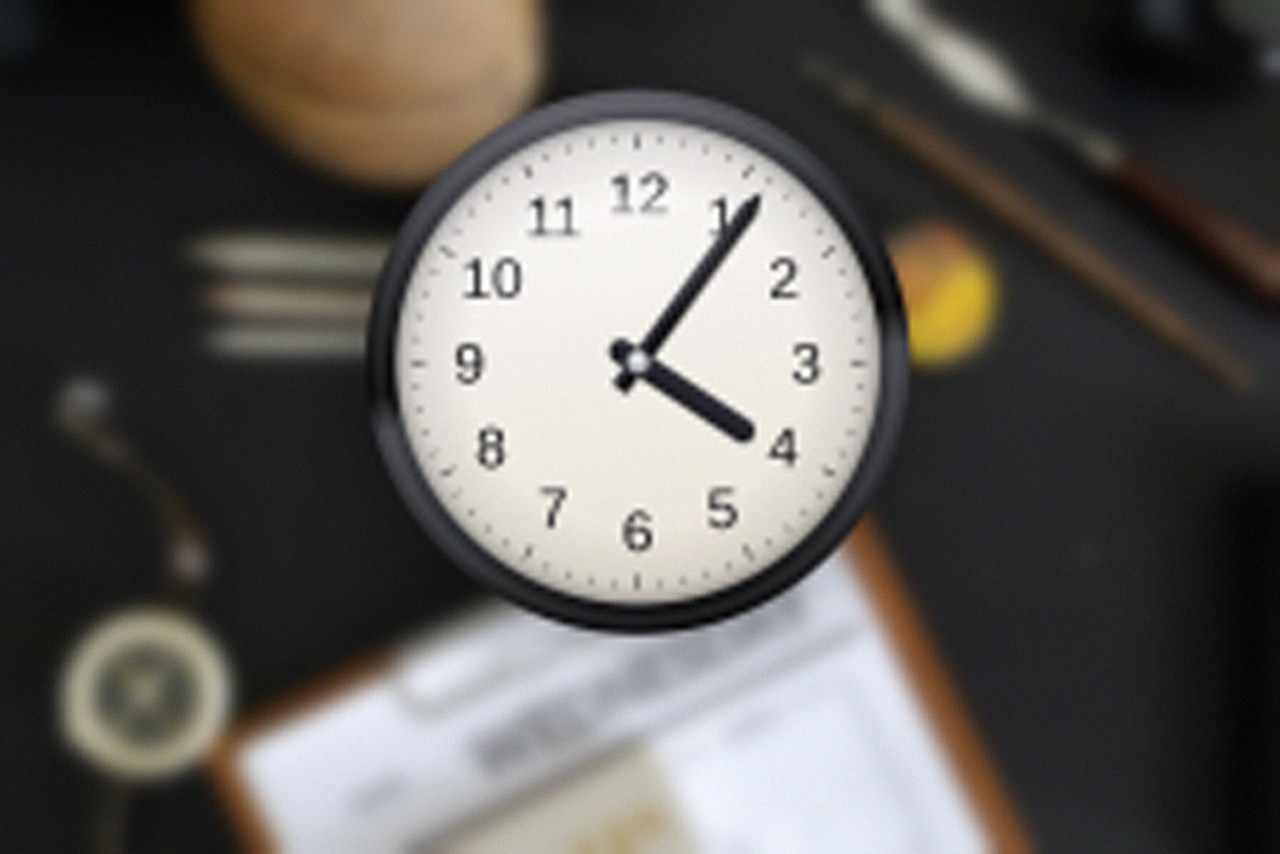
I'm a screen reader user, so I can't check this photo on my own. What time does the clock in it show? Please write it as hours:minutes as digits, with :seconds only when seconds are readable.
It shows 4:06
